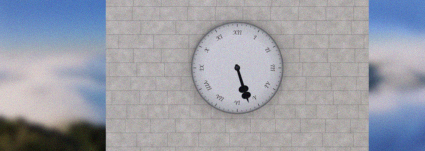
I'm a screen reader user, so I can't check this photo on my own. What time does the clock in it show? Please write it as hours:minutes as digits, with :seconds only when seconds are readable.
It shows 5:27
